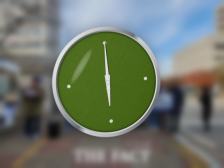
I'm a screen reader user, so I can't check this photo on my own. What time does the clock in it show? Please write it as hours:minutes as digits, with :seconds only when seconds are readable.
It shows 6:00
